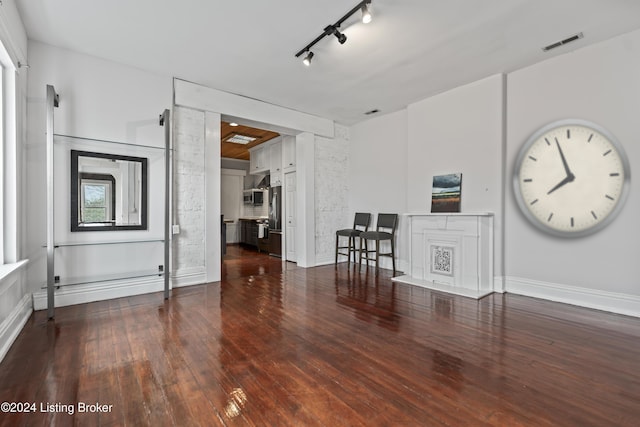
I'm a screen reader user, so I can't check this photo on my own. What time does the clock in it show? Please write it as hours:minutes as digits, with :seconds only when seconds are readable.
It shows 7:57
